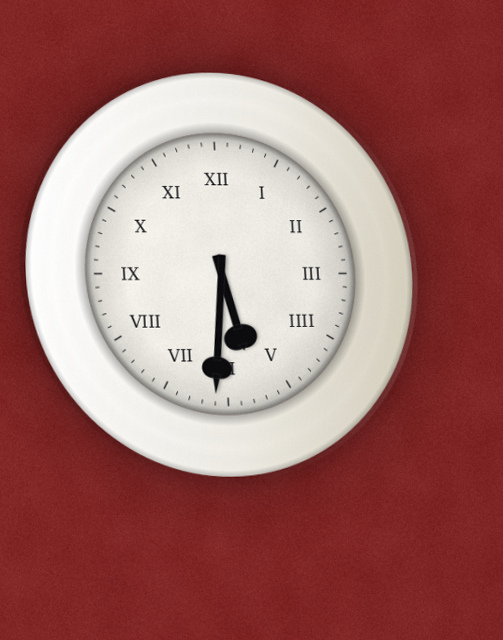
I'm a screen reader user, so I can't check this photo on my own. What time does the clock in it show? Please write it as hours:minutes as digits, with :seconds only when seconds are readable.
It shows 5:31
